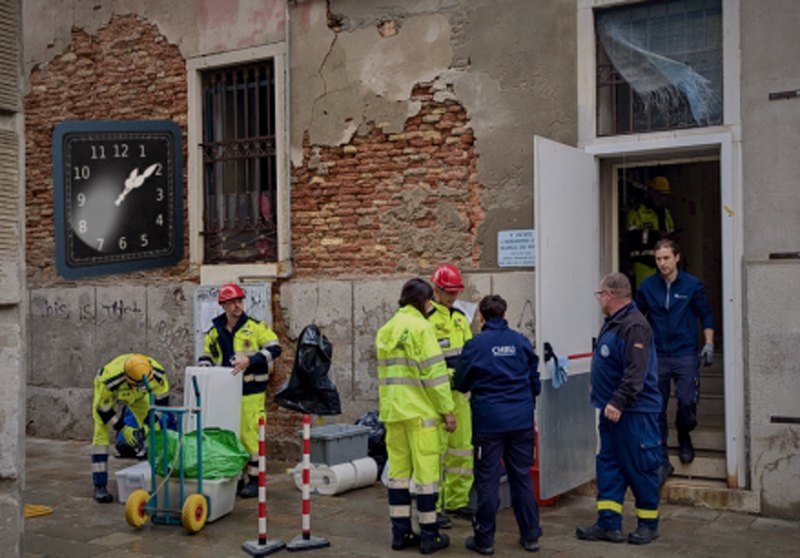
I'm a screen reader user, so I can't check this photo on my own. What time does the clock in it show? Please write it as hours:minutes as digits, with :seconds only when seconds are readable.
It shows 1:09
